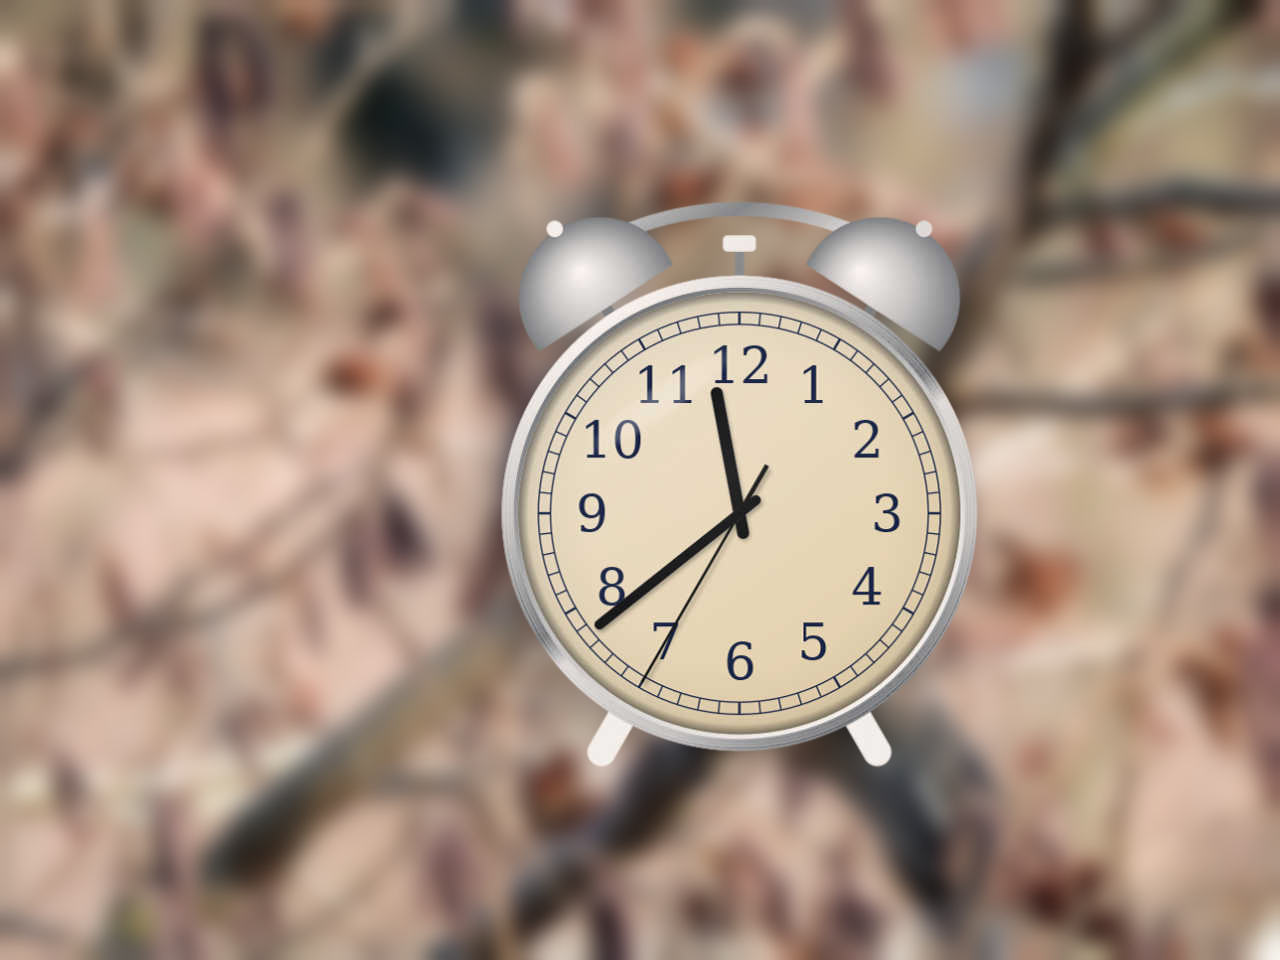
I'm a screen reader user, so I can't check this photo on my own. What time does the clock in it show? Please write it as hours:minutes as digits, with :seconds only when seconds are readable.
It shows 11:38:35
